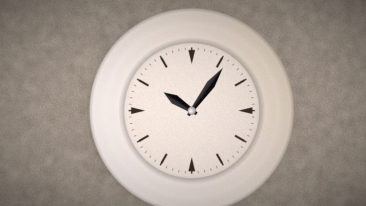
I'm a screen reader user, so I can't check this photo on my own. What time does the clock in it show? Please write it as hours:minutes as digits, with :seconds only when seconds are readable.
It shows 10:06
